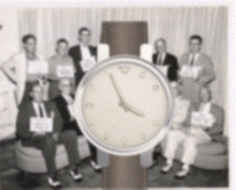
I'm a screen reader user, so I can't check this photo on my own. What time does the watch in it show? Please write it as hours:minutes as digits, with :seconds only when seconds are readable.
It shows 3:56
